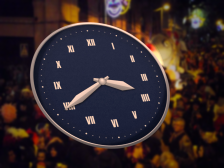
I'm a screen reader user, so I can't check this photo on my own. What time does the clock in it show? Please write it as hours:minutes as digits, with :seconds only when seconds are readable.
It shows 3:40
